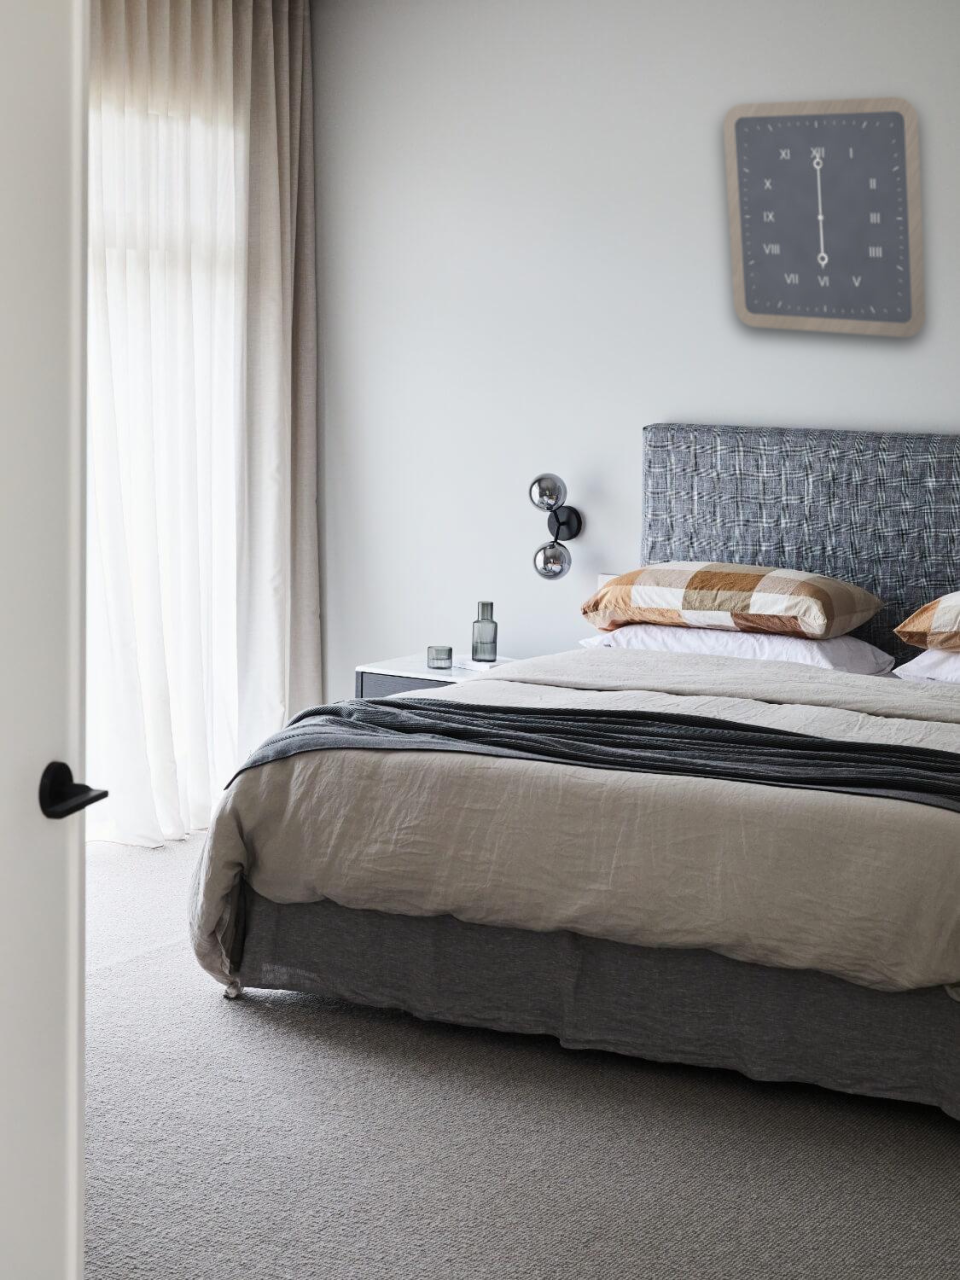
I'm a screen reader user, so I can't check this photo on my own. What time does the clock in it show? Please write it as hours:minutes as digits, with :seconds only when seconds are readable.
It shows 6:00
